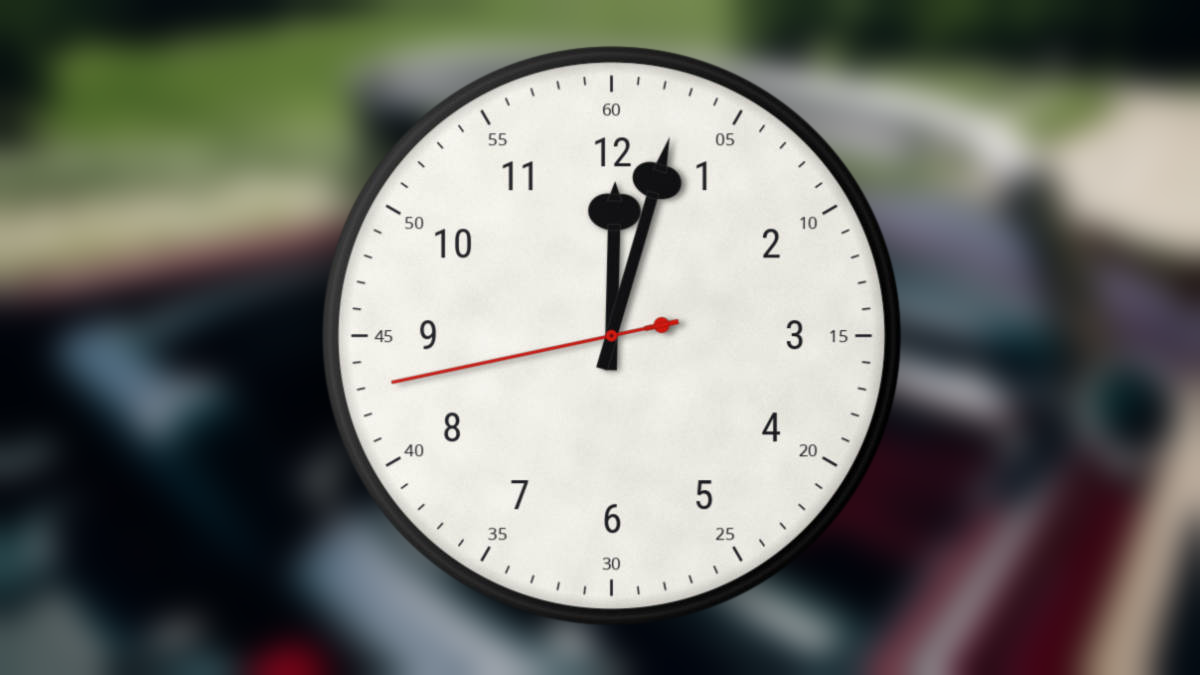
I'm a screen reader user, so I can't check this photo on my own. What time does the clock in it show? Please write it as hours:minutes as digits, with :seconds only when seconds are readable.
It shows 12:02:43
